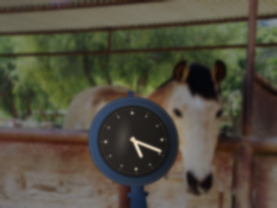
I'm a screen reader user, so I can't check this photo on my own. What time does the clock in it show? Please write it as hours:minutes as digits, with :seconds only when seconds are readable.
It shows 5:19
